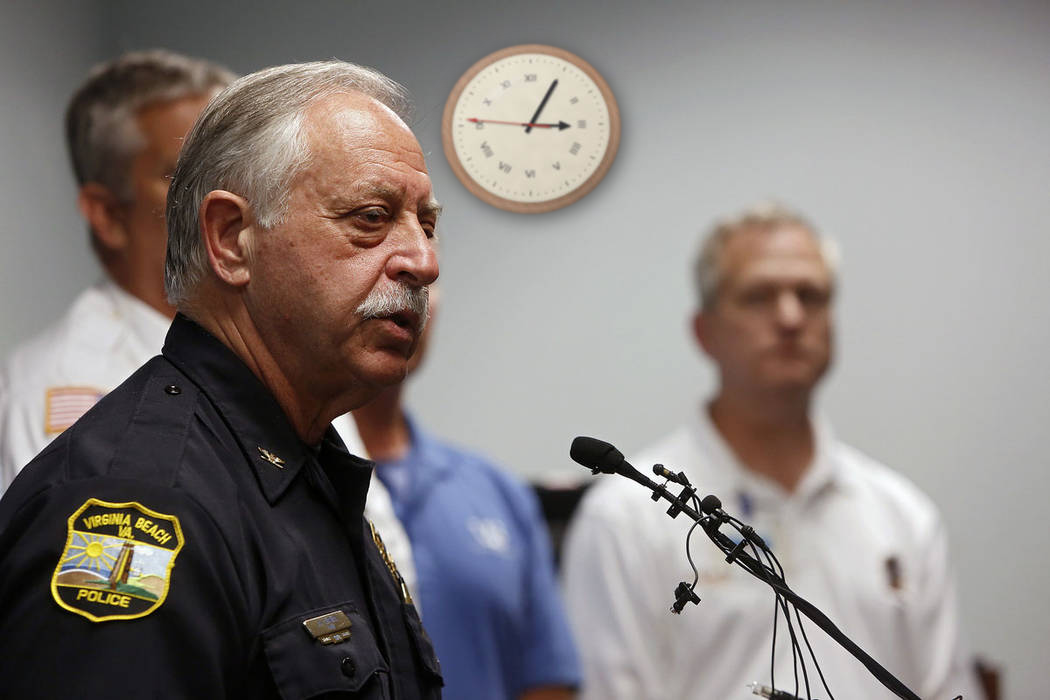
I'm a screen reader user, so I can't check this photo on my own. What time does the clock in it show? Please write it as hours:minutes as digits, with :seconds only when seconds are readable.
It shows 3:04:46
